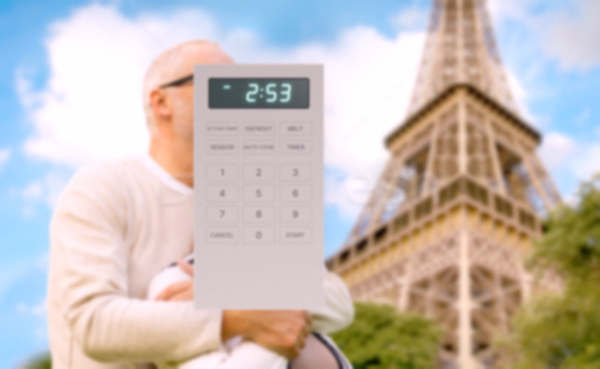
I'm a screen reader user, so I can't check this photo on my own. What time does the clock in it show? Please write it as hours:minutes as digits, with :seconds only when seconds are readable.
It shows 2:53
